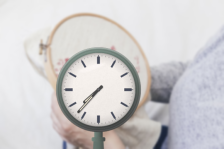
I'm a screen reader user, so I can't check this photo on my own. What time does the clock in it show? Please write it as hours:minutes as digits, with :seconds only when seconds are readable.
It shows 7:37
